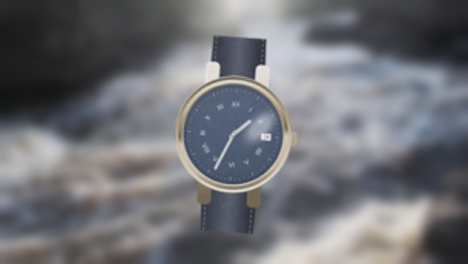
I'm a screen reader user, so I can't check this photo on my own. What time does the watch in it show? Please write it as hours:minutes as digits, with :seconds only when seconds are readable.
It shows 1:34
